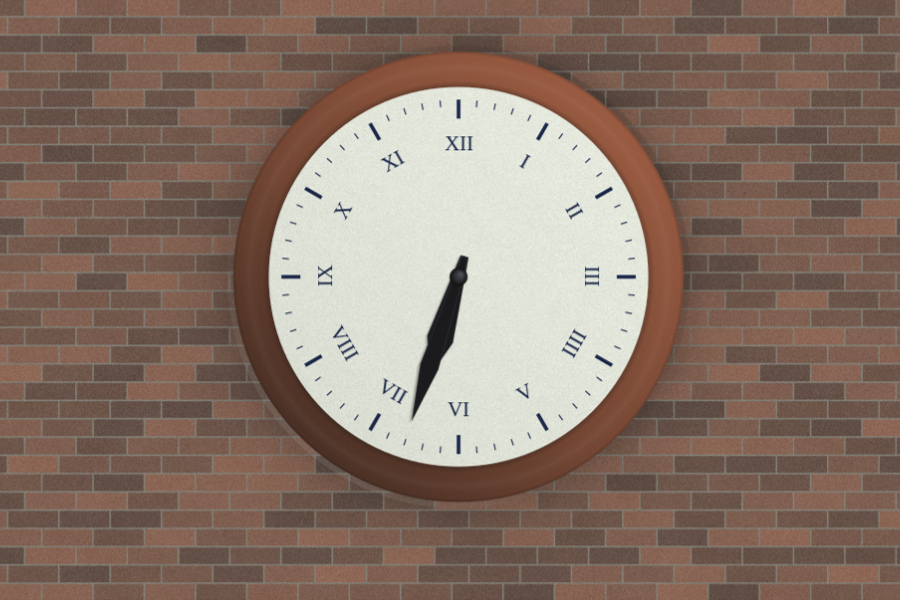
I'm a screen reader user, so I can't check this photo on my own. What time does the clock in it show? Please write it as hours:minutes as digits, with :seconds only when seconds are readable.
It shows 6:33
